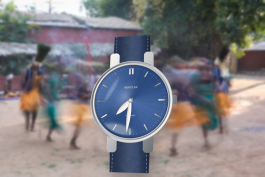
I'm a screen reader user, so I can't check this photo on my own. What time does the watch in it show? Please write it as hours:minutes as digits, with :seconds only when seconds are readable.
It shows 7:31
